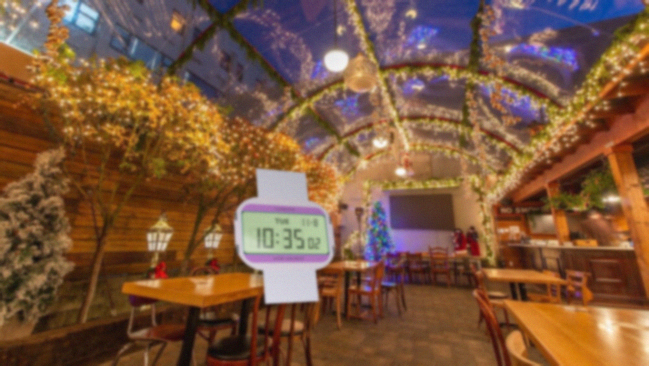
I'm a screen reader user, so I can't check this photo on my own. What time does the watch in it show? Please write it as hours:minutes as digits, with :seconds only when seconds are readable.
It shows 10:35
